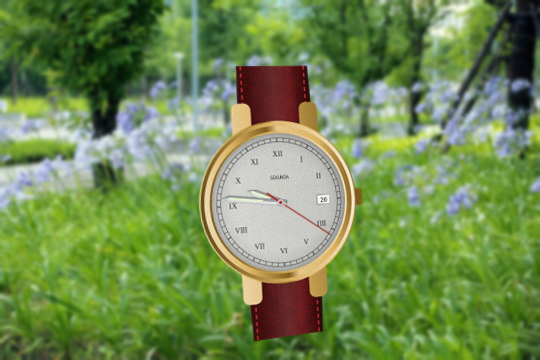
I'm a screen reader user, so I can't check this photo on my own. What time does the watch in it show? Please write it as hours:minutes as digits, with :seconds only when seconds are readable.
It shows 9:46:21
